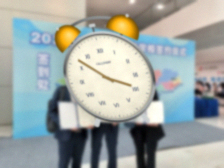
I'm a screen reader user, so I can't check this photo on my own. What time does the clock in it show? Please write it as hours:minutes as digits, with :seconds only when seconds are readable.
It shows 3:52
